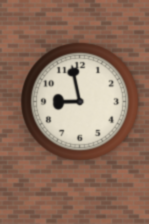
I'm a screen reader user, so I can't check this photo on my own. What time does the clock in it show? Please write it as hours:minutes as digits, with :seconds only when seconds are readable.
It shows 8:58
